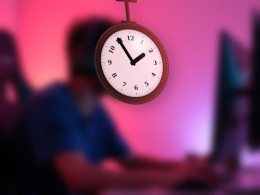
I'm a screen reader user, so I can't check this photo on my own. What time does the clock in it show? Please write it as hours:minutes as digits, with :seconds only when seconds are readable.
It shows 1:55
